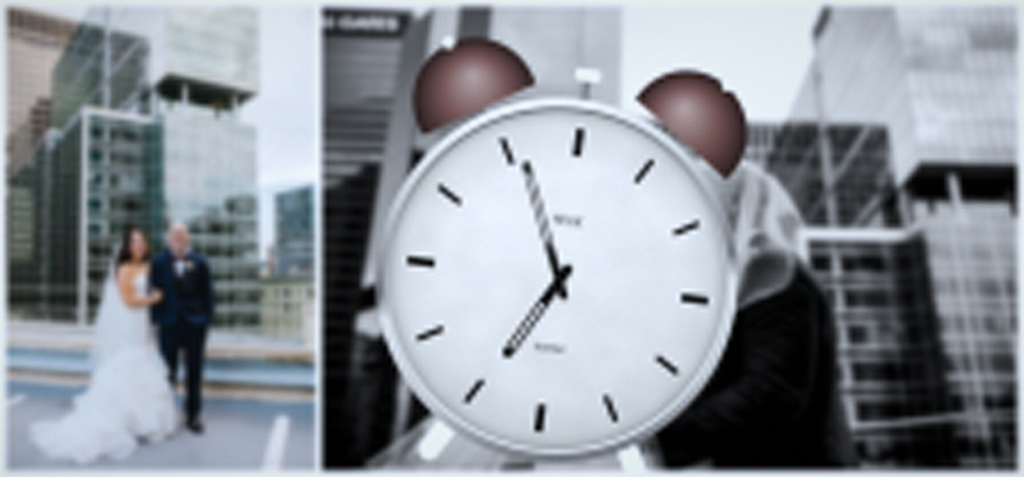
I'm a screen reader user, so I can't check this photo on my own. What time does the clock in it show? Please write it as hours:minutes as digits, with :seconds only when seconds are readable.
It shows 6:56
